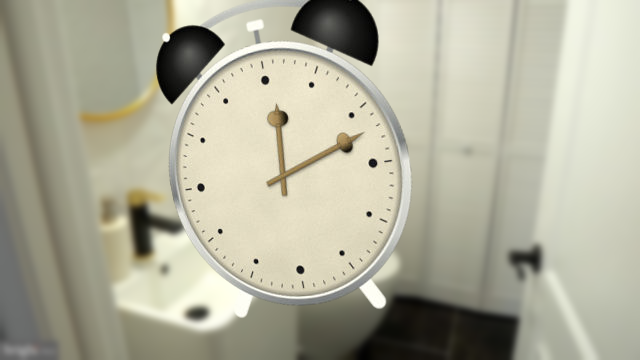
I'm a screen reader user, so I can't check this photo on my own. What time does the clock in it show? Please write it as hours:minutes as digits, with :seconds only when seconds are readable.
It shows 12:12
